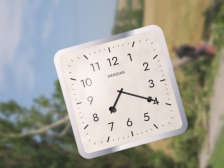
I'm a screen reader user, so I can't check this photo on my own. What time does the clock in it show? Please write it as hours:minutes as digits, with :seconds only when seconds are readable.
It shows 7:20
